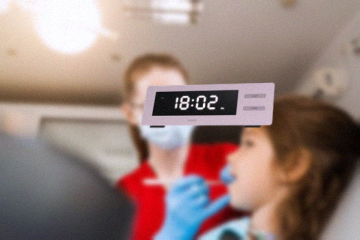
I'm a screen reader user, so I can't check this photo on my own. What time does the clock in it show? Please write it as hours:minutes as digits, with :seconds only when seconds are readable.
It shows 18:02
